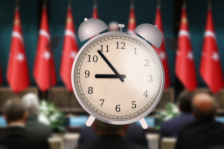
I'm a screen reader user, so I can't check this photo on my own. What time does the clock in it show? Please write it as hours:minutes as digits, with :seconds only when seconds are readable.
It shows 8:53
